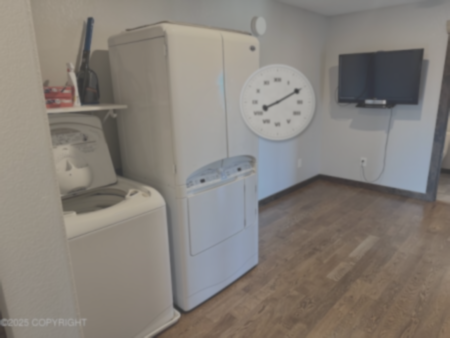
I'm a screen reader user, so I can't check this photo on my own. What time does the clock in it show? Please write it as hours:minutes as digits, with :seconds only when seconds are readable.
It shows 8:10
